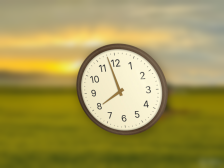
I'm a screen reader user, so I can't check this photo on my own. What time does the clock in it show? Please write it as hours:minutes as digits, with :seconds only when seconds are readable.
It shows 7:58
